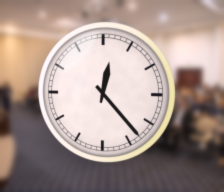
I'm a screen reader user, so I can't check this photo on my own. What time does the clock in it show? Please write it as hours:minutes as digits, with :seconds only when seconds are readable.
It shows 12:23
